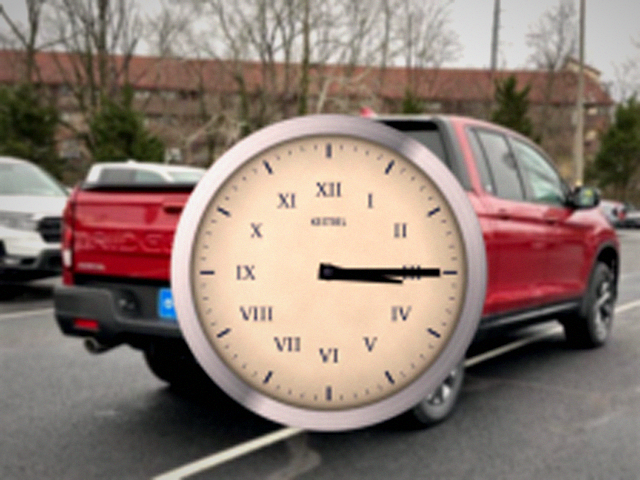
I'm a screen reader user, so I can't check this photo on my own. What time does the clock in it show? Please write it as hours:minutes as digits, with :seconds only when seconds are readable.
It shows 3:15
